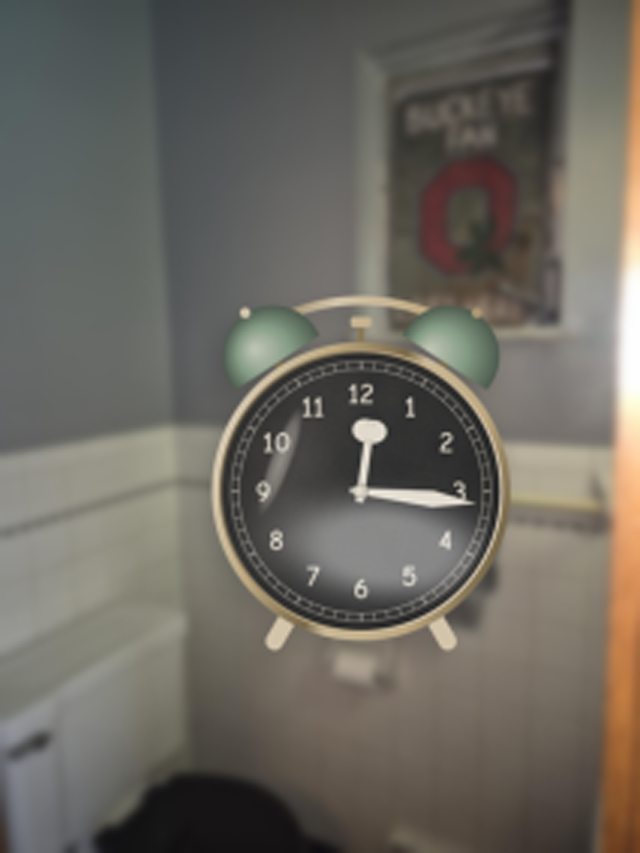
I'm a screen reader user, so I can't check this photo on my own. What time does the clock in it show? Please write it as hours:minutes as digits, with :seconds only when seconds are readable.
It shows 12:16
